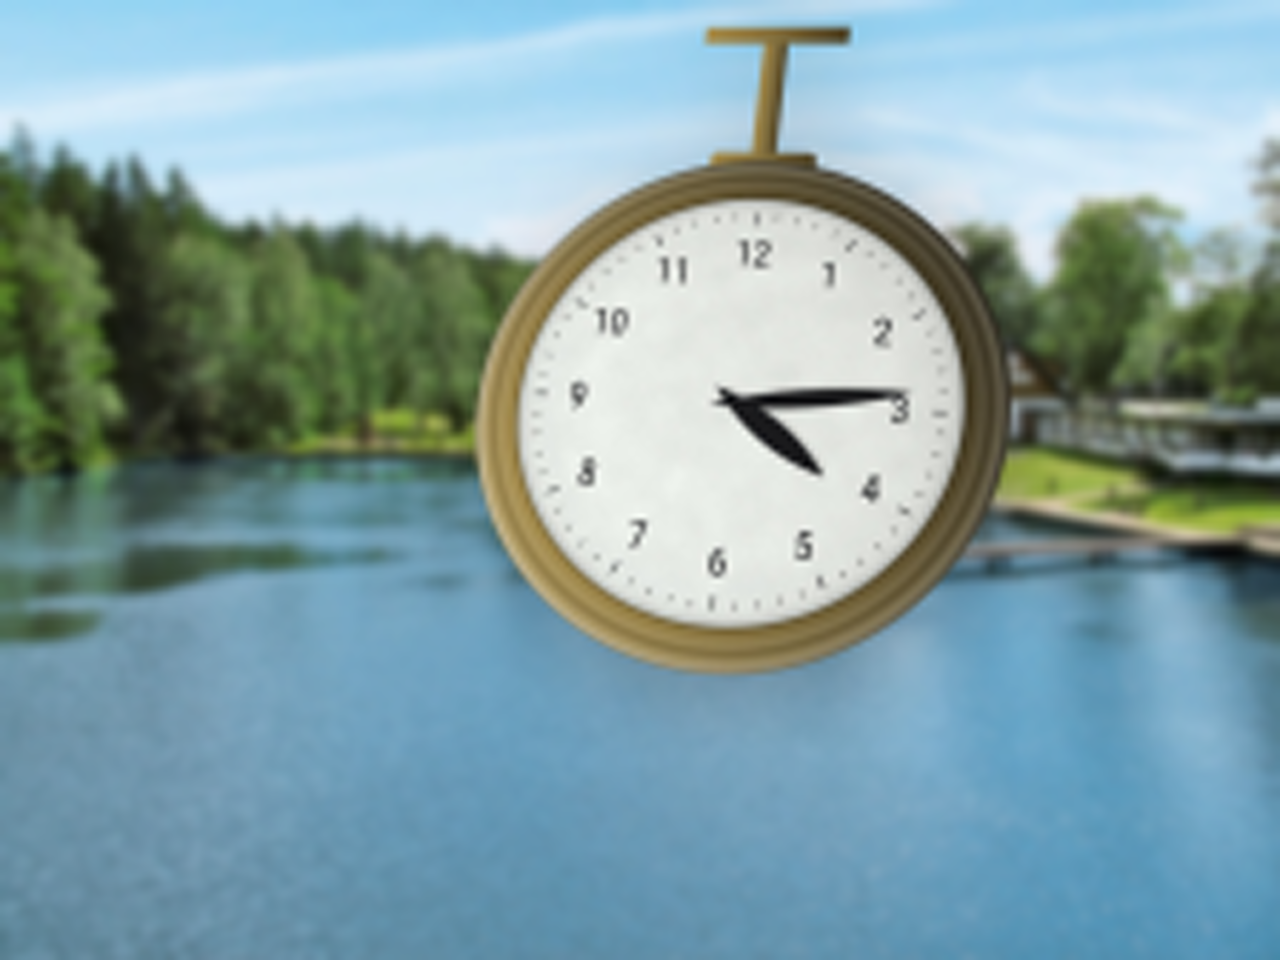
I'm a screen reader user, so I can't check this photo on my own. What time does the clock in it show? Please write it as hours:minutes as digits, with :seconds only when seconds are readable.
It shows 4:14
